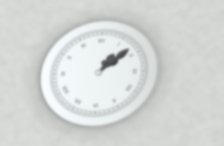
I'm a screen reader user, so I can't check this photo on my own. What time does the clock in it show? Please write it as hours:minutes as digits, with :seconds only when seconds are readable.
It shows 1:08
